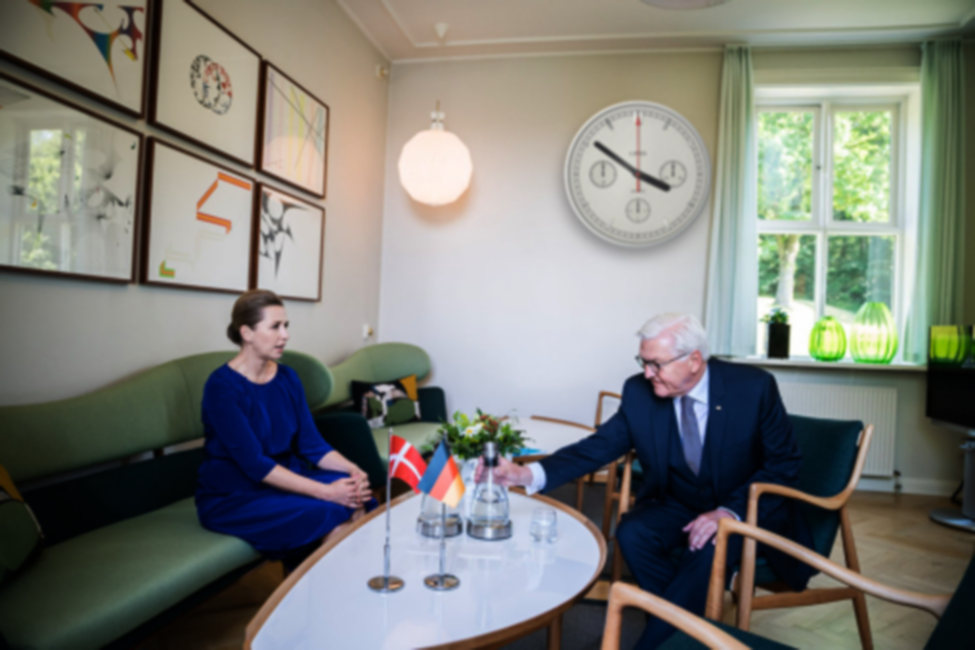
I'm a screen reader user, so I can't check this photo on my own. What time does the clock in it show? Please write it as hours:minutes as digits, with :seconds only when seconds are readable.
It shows 3:51
